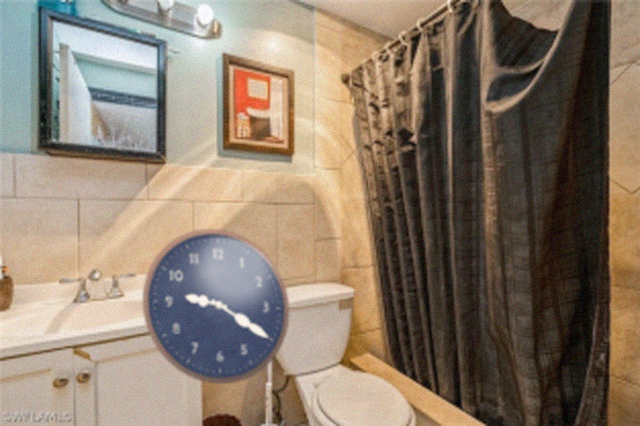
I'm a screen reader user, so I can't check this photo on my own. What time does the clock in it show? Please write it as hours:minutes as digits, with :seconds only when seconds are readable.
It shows 9:20
